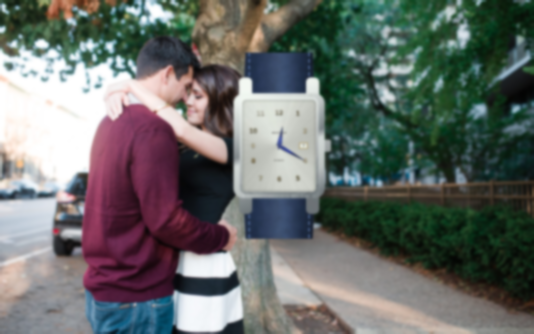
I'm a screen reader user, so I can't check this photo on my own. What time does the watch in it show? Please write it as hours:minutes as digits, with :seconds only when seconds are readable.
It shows 12:20
